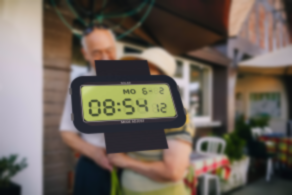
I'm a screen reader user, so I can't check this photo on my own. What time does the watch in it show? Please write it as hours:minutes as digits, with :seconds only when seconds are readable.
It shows 8:54:12
